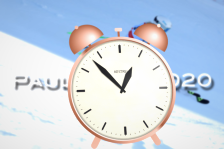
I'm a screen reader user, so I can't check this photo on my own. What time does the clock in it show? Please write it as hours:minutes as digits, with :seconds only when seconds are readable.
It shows 12:53
